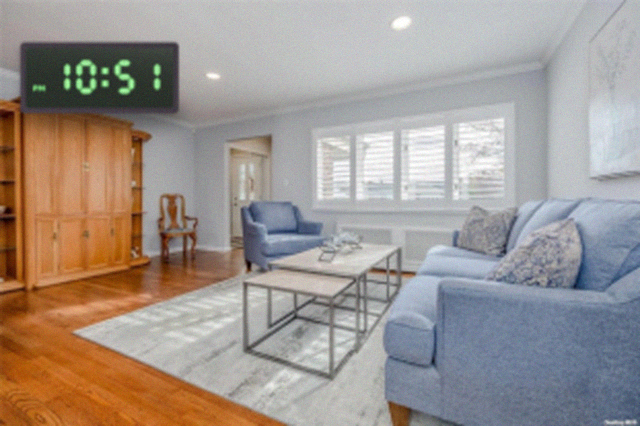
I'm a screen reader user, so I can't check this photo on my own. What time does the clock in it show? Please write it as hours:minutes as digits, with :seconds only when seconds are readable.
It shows 10:51
